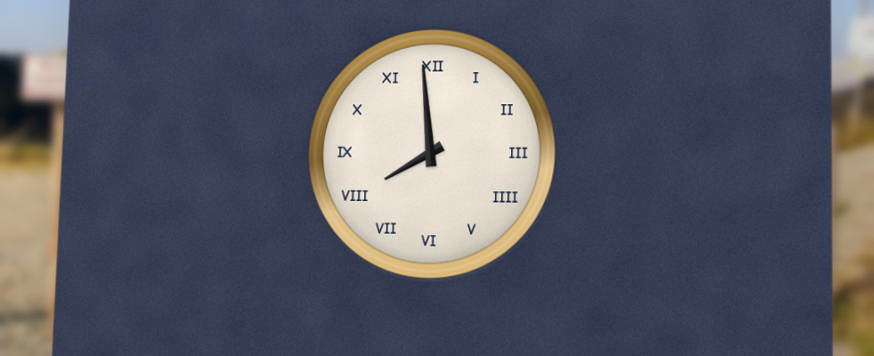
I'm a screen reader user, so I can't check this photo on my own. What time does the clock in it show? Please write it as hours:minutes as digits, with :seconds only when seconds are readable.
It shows 7:59
